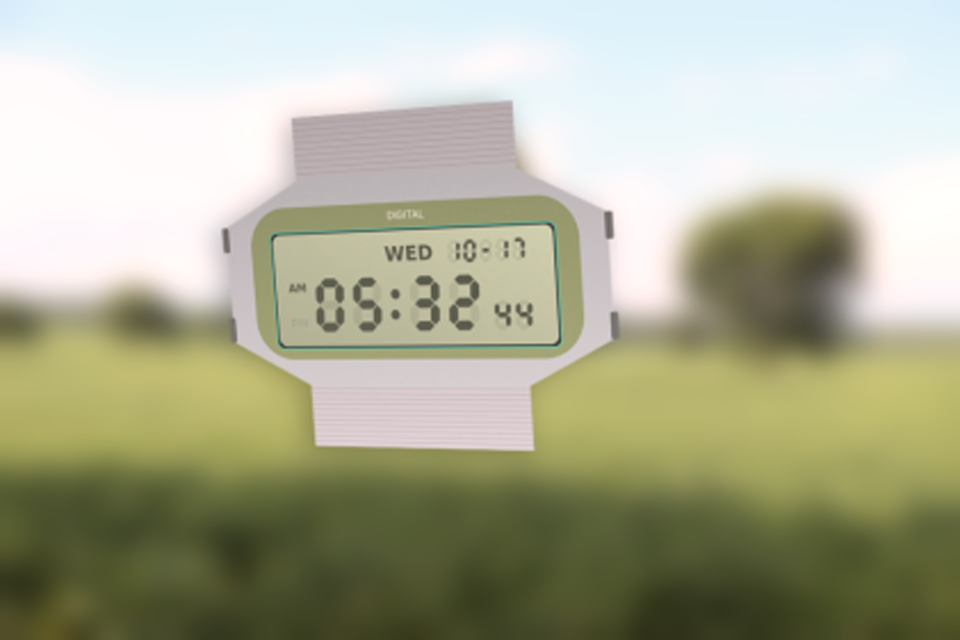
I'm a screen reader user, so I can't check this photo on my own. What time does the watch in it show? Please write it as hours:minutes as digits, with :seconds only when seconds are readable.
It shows 5:32:44
